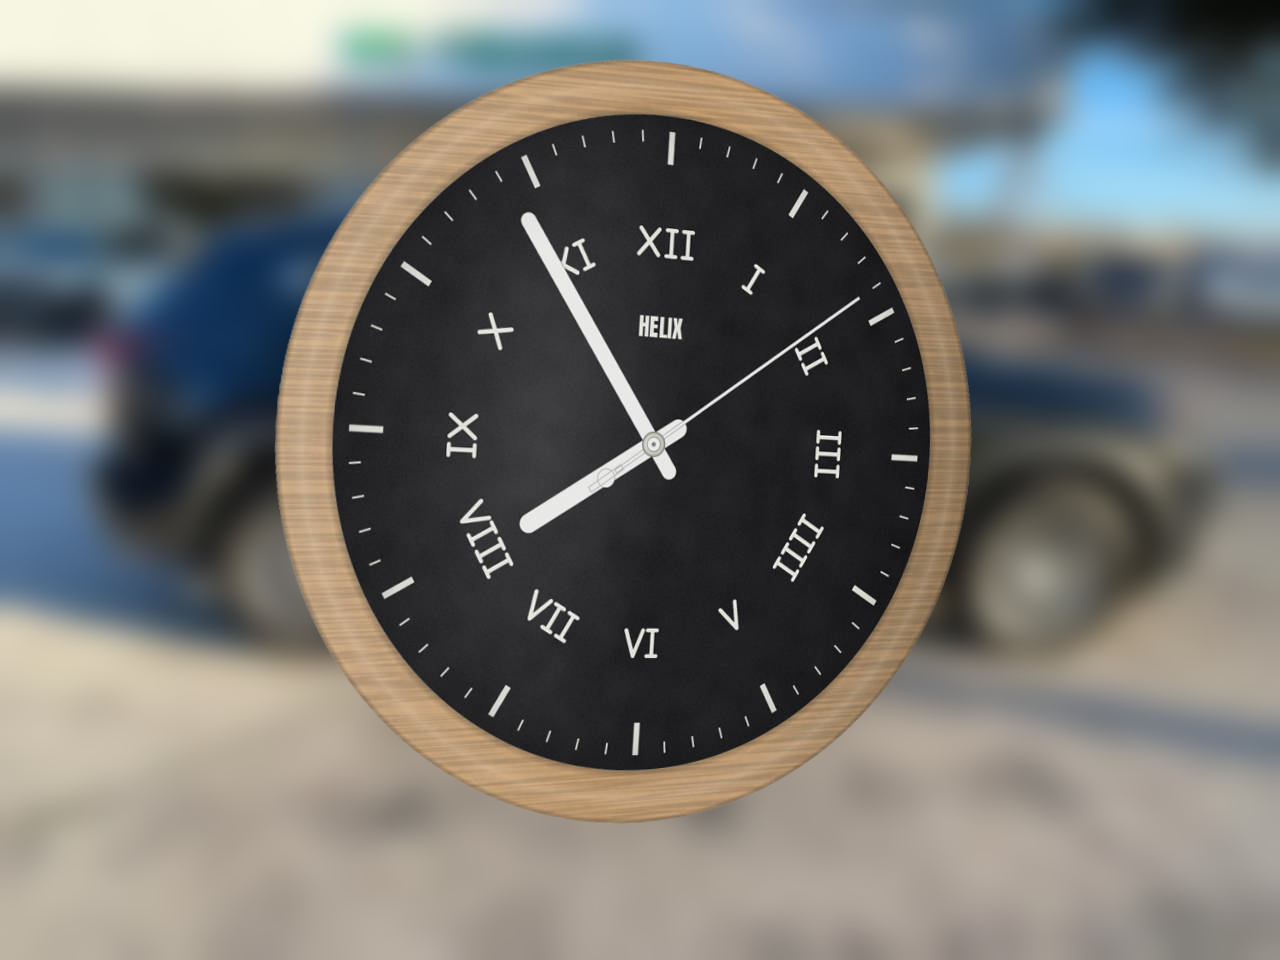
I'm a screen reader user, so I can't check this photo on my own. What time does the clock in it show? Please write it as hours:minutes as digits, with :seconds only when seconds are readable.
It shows 7:54:09
